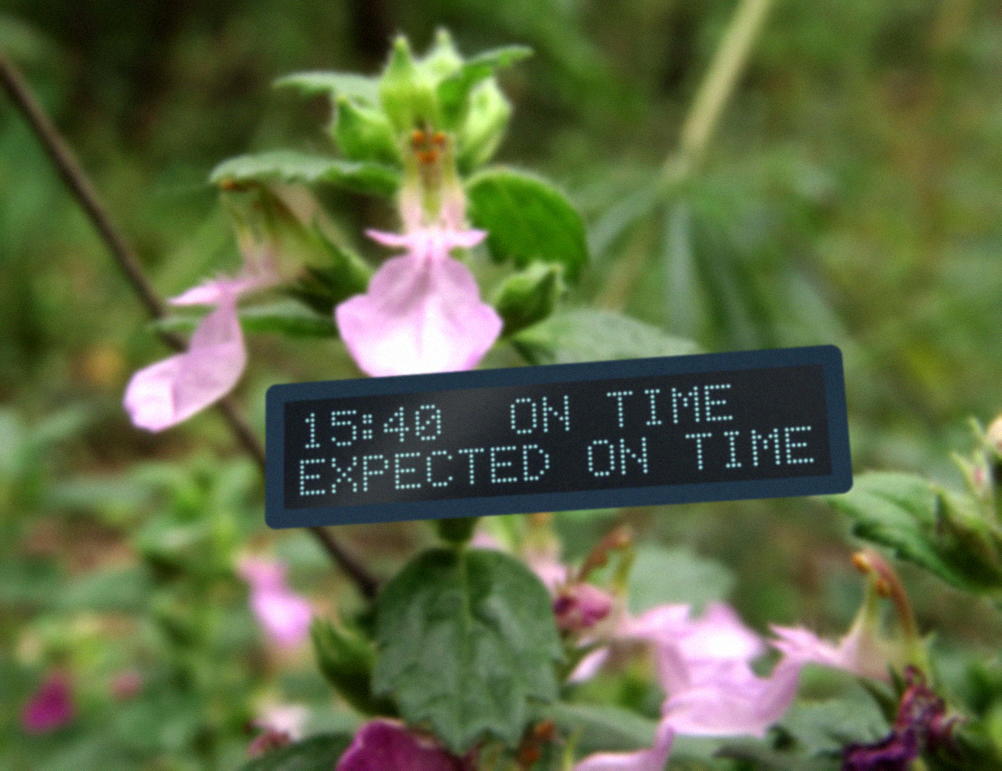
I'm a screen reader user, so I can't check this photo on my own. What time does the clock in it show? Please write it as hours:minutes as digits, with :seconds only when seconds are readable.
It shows 15:40
